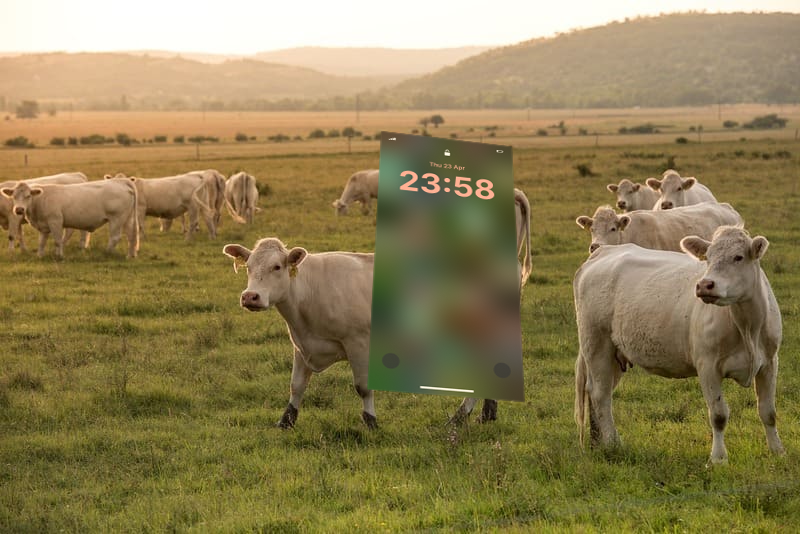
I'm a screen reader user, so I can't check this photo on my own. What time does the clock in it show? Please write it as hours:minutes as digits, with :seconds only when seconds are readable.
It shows 23:58
